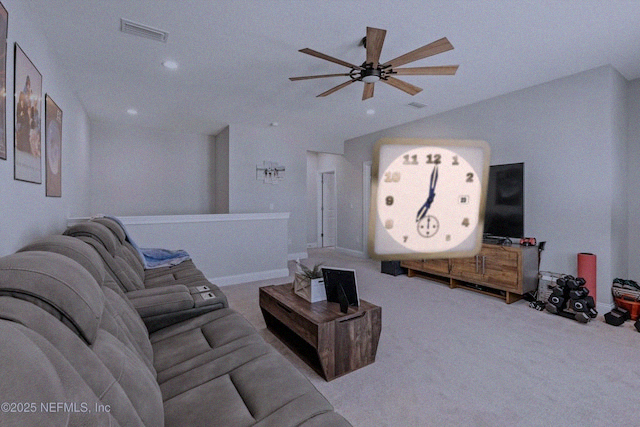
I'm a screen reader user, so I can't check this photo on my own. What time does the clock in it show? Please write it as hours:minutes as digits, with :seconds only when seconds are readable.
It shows 7:01
